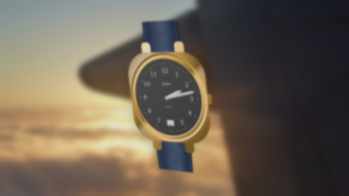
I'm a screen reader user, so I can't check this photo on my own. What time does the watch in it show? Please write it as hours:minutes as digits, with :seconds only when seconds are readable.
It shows 2:13
